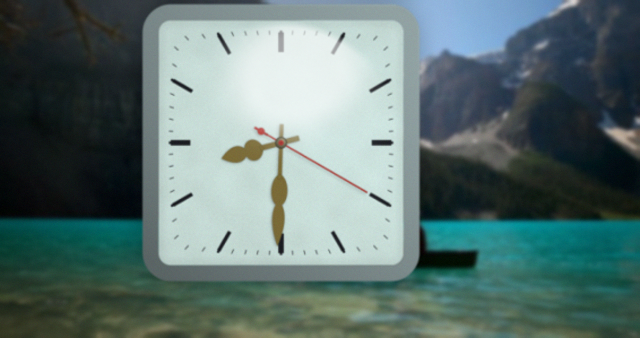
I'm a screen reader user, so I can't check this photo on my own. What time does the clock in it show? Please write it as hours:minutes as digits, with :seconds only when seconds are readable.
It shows 8:30:20
